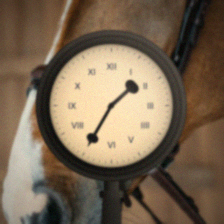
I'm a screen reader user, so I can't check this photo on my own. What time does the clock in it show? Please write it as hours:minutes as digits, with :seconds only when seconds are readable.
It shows 1:35
